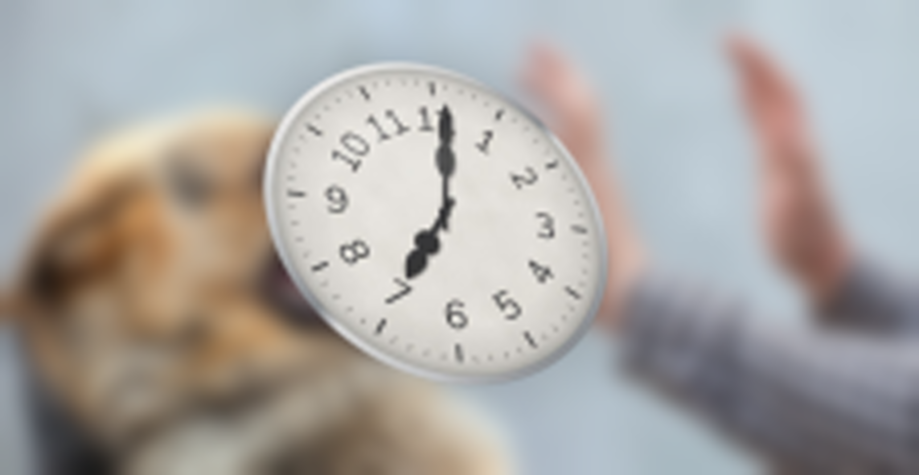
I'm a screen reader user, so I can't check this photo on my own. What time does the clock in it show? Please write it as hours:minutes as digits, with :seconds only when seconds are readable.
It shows 7:01
